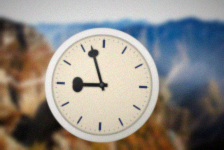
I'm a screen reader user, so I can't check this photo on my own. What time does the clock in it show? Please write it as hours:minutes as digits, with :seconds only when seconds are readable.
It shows 8:57
